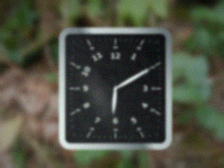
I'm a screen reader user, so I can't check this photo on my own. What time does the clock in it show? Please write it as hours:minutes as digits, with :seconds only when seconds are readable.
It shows 6:10
